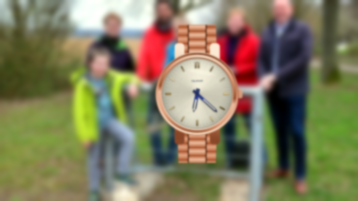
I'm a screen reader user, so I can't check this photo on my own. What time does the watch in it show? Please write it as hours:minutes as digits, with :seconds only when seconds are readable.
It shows 6:22
